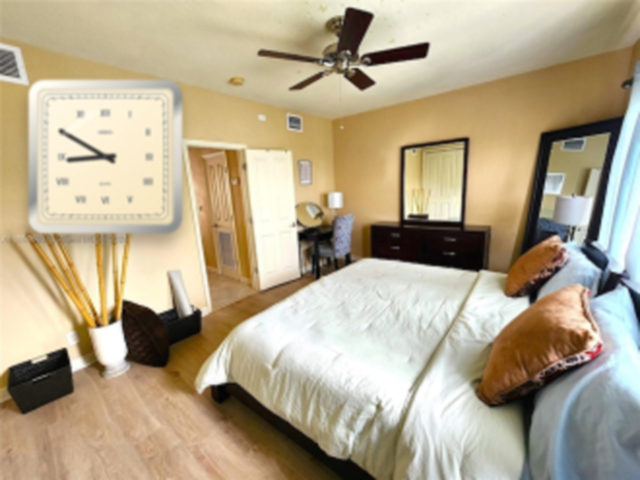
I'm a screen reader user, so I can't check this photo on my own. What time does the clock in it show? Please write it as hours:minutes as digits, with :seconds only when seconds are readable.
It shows 8:50
